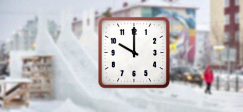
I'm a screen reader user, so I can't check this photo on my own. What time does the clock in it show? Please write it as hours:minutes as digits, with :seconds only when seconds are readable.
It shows 10:00
